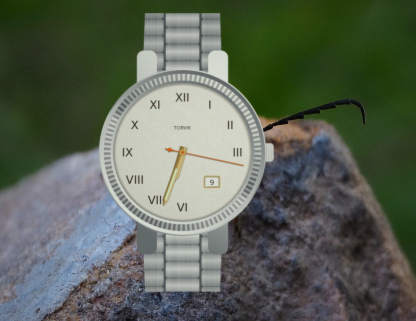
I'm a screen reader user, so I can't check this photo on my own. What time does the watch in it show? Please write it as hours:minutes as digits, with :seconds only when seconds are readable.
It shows 6:33:17
